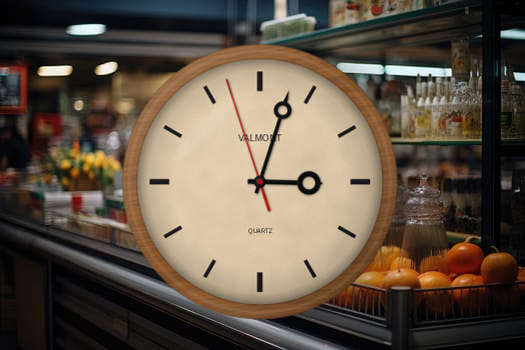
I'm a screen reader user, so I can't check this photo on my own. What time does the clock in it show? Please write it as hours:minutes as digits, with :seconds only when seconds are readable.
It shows 3:02:57
